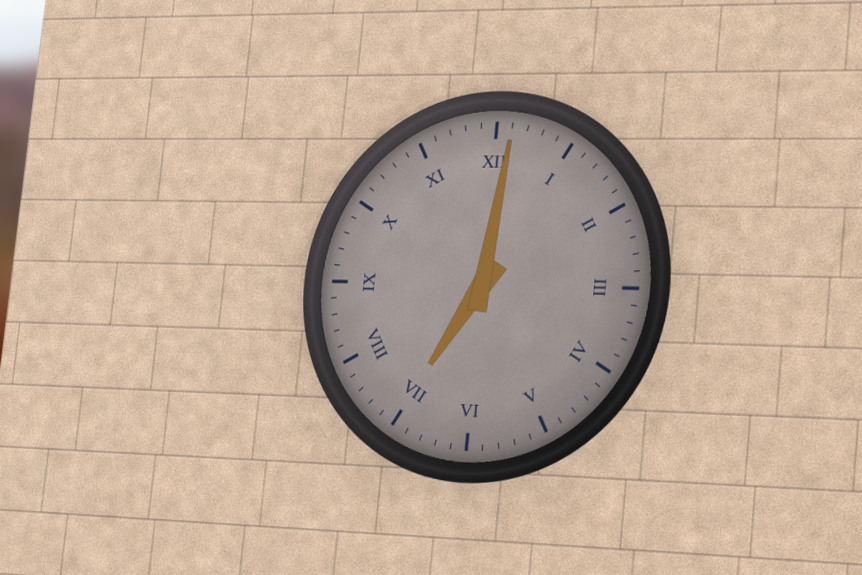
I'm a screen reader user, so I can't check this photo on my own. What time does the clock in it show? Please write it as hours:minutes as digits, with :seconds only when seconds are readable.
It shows 7:01
